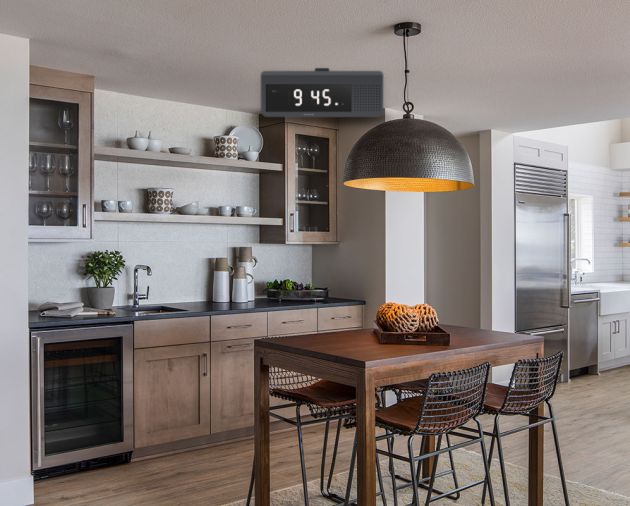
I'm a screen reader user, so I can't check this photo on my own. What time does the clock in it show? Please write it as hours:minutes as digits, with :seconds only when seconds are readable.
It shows 9:45
